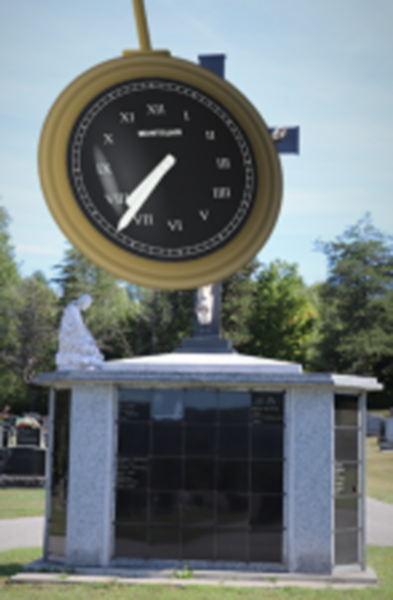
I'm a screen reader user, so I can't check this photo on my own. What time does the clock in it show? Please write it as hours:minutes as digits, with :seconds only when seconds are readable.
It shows 7:37
